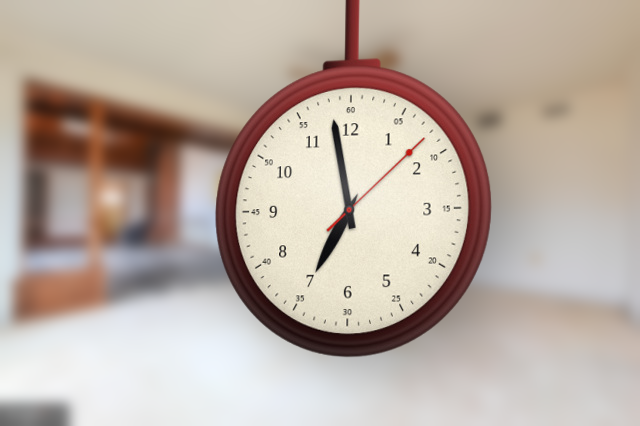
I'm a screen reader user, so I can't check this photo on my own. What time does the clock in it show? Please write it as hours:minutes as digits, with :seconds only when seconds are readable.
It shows 6:58:08
